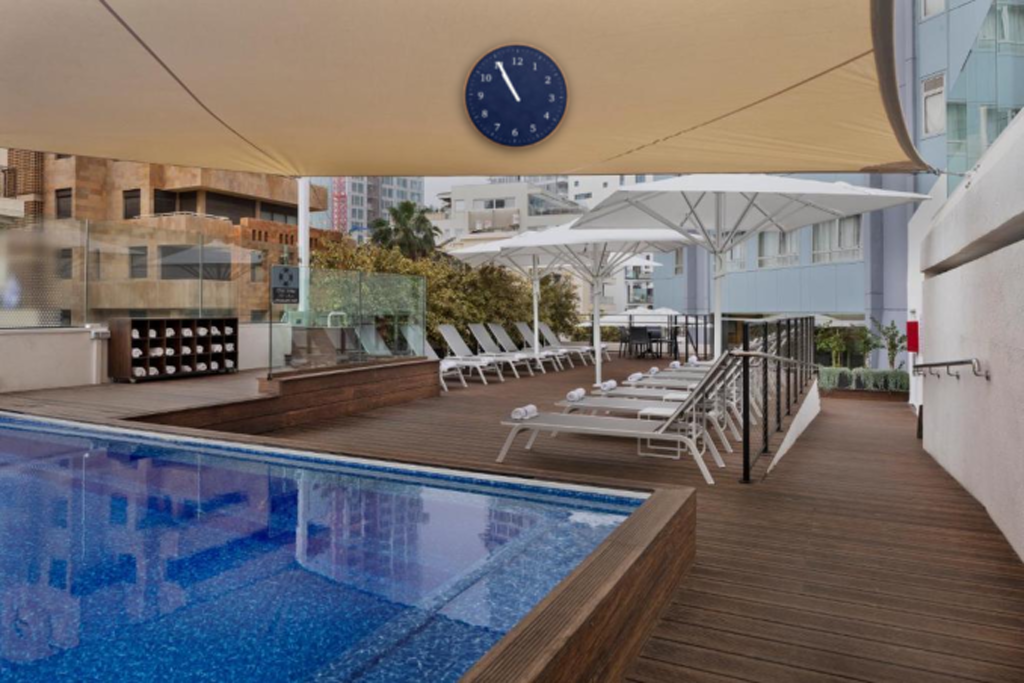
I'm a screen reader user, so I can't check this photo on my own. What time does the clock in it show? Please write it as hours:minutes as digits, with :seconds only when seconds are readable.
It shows 10:55
